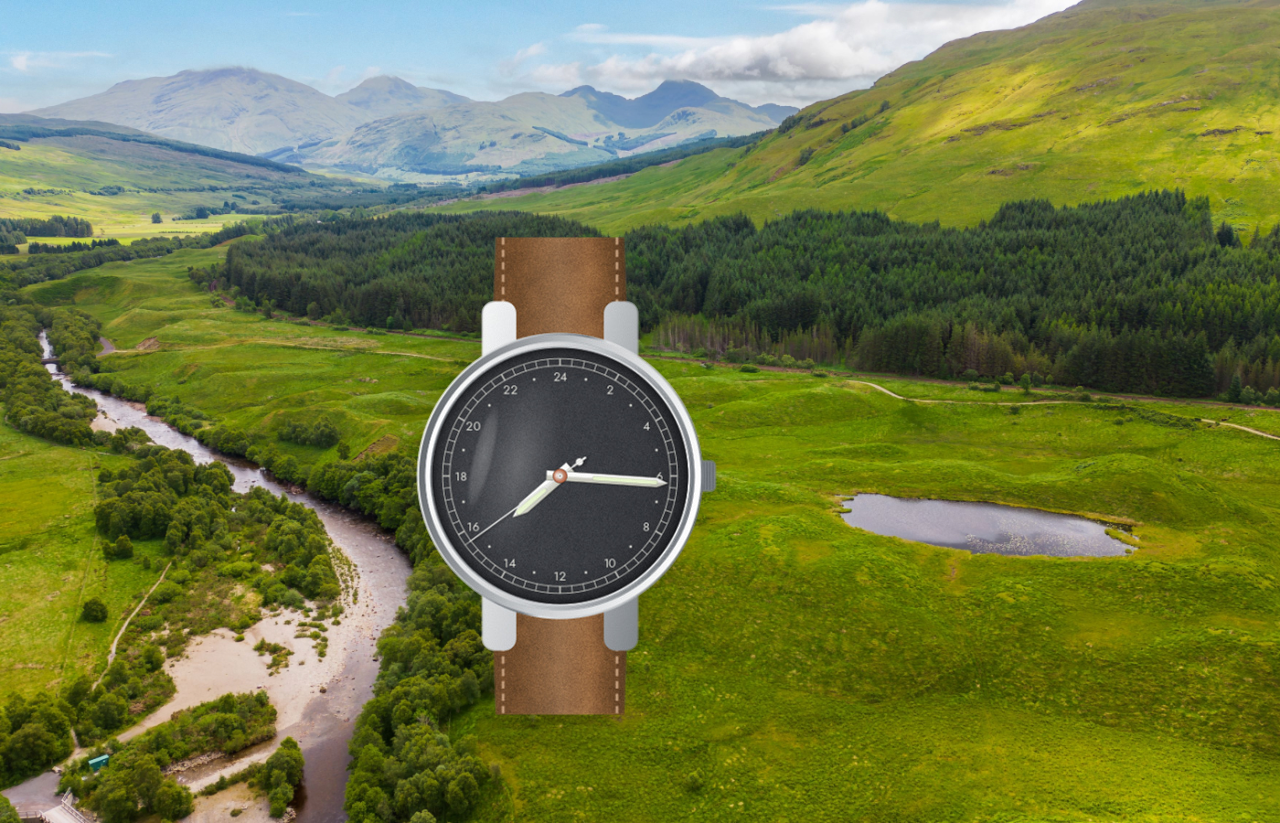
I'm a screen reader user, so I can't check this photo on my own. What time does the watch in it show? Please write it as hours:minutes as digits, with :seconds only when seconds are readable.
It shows 15:15:39
